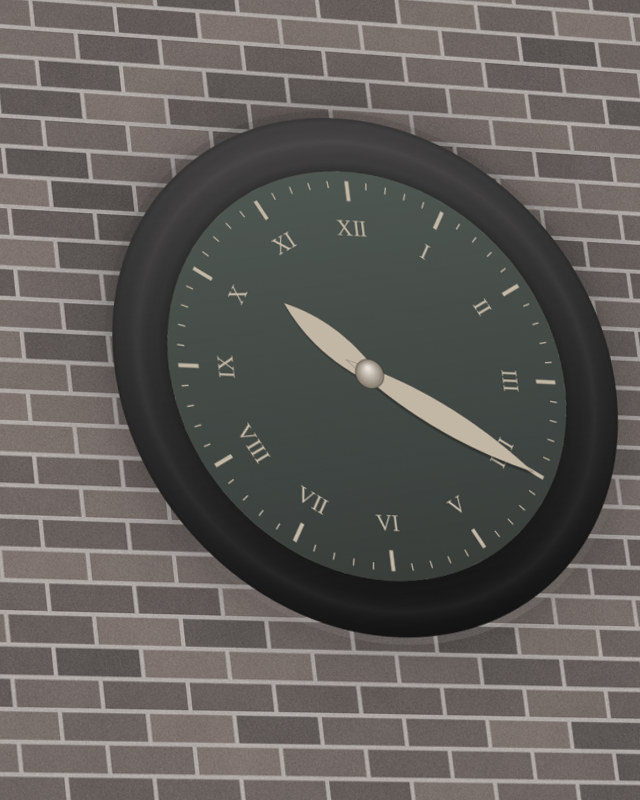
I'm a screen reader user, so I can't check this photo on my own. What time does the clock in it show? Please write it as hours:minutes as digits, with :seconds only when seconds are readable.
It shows 10:20
